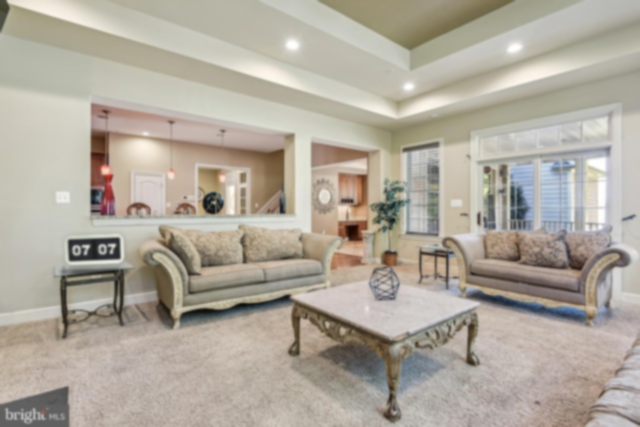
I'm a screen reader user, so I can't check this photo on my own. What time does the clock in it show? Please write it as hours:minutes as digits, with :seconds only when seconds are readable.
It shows 7:07
